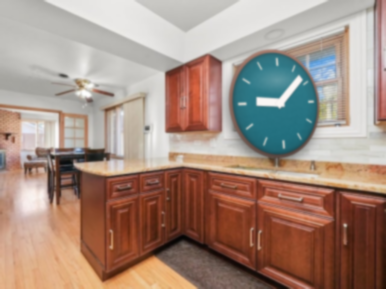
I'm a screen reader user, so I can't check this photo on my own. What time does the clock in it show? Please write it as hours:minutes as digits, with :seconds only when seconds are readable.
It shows 9:08
